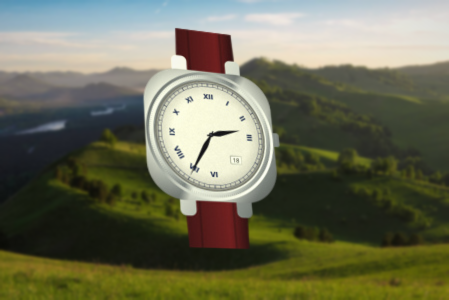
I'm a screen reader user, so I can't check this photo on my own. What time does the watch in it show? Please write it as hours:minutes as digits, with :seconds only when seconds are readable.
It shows 2:35
